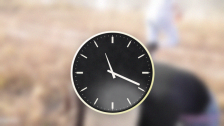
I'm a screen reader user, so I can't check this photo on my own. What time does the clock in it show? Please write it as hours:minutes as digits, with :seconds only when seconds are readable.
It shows 11:19
